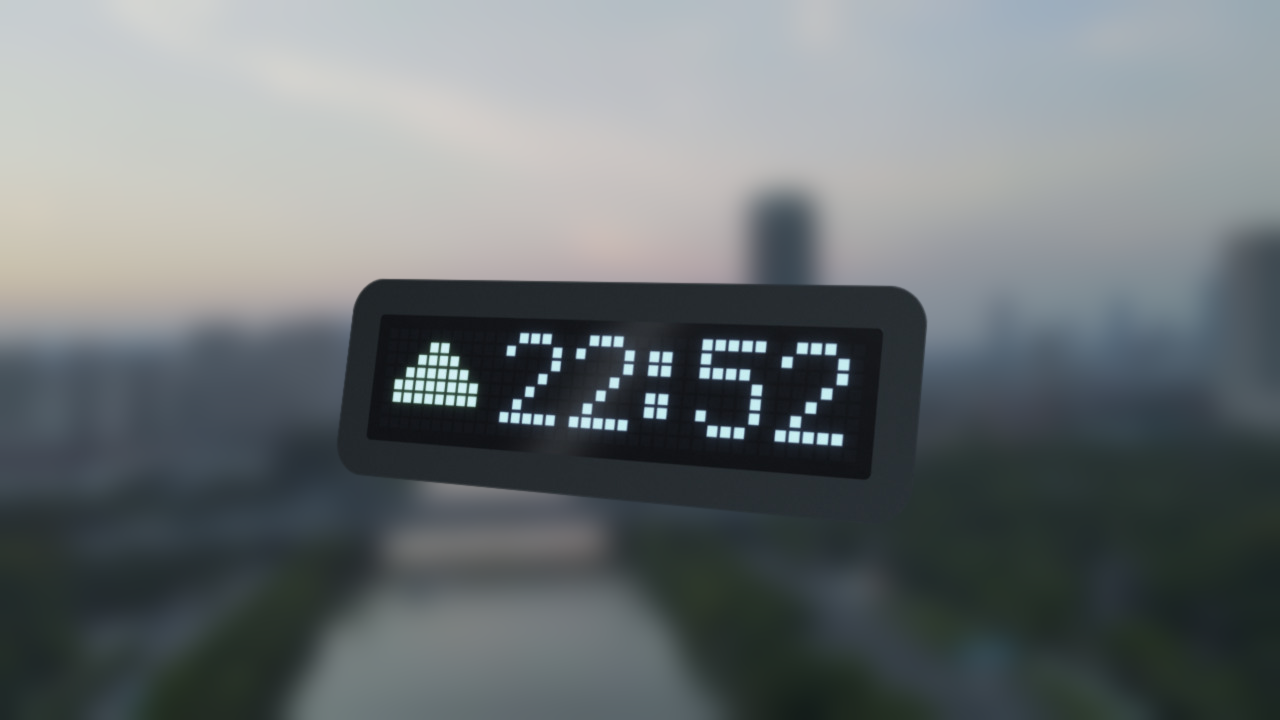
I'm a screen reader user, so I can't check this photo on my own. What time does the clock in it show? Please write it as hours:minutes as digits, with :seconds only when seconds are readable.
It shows 22:52
